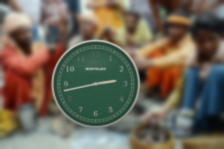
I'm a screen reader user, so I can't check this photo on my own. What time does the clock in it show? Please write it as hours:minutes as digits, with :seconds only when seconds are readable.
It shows 2:43
